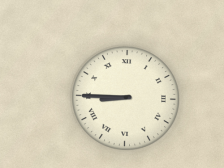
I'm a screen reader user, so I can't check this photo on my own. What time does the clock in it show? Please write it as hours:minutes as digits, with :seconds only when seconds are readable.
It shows 8:45
